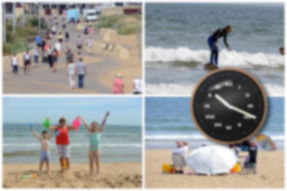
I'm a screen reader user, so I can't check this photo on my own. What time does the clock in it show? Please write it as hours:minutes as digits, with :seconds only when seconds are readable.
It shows 10:19
